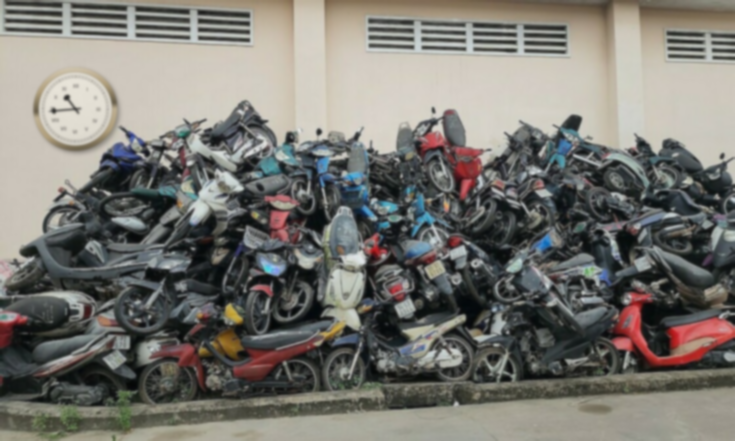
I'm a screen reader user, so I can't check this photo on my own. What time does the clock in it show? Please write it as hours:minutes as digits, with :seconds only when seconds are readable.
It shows 10:44
